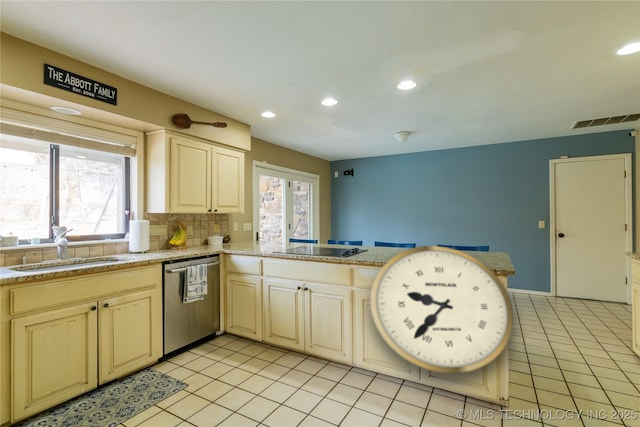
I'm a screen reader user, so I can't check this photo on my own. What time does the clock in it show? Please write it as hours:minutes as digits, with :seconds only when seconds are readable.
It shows 9:37
